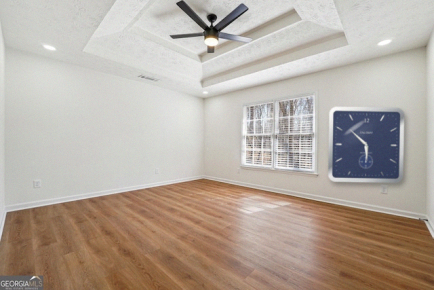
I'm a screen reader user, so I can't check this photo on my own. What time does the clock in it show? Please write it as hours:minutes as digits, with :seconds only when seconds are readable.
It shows 5:52
